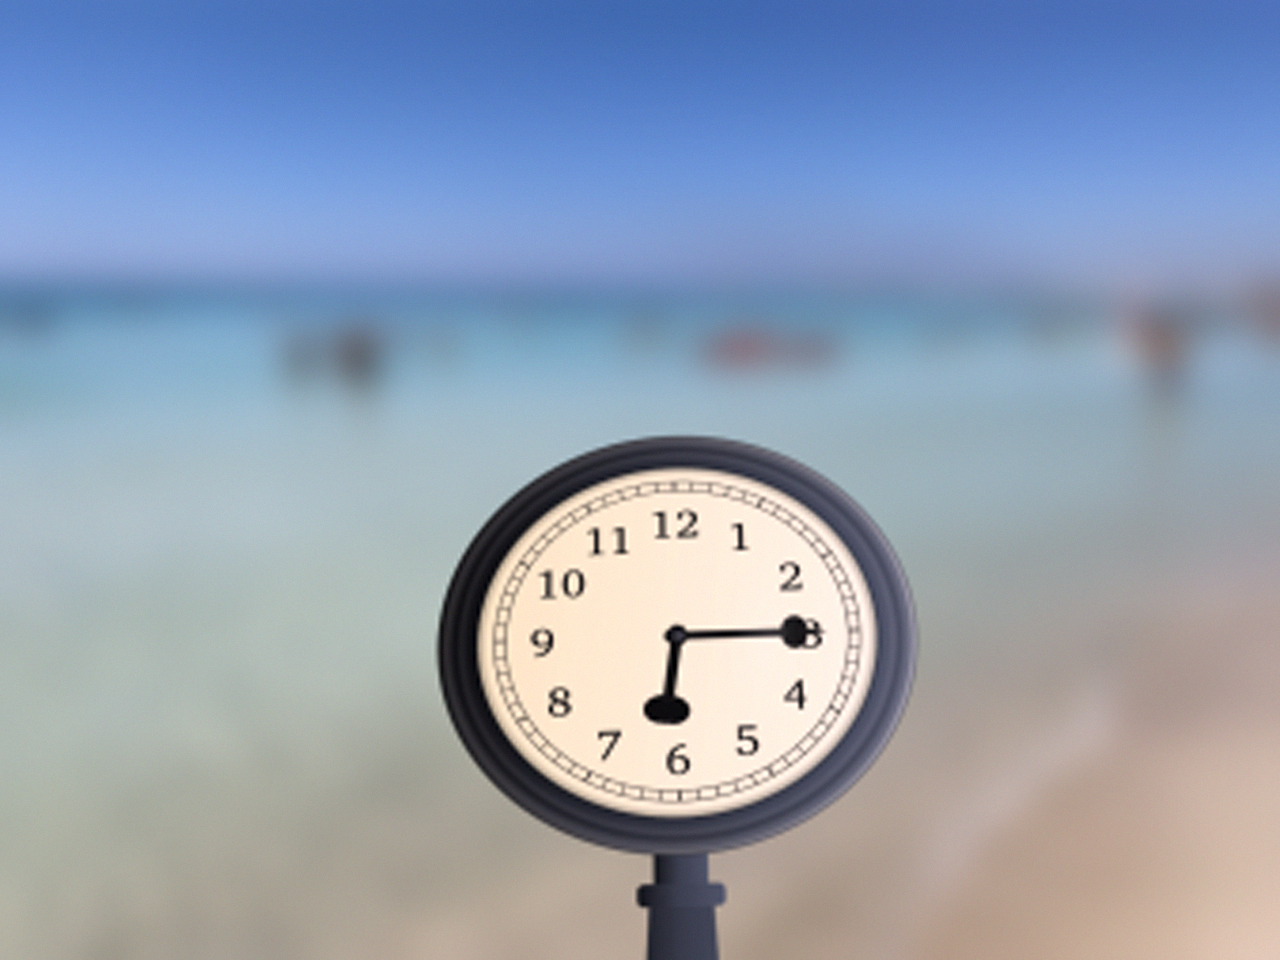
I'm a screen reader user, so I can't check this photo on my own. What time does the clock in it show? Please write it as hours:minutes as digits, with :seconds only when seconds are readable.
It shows 6:15
